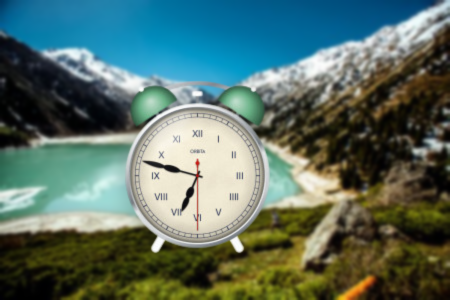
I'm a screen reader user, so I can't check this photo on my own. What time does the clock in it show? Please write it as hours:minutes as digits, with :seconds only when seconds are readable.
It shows 6:47:30
